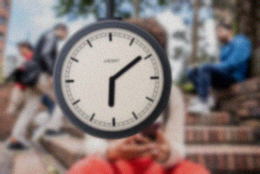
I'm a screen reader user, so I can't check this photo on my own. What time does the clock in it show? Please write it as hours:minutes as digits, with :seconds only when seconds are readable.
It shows 6:09
